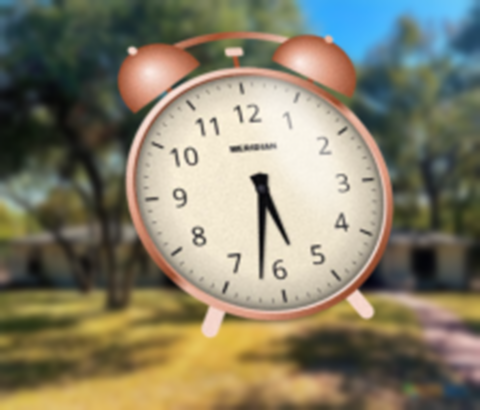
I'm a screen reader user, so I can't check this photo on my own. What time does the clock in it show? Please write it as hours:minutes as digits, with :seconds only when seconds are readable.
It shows 5:32
